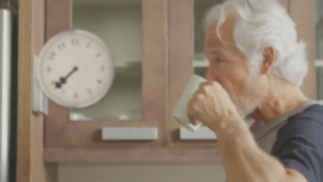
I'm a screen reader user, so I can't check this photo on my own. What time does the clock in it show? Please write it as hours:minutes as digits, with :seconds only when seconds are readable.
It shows 7:38
